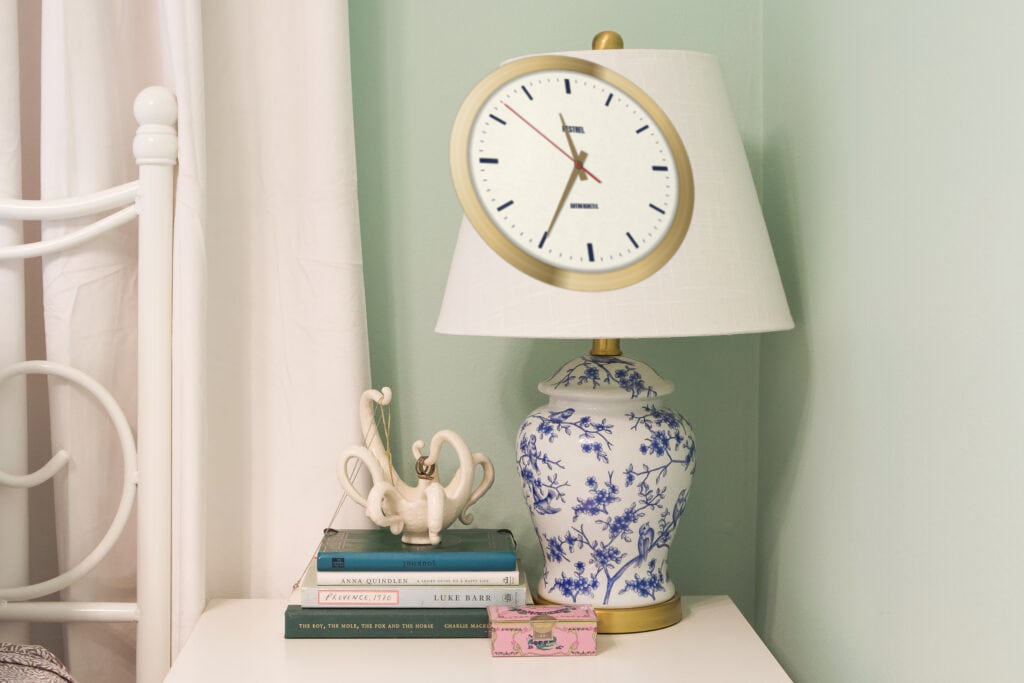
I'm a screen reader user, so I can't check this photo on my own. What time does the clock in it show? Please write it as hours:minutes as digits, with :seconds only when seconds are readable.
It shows 11:34:52
